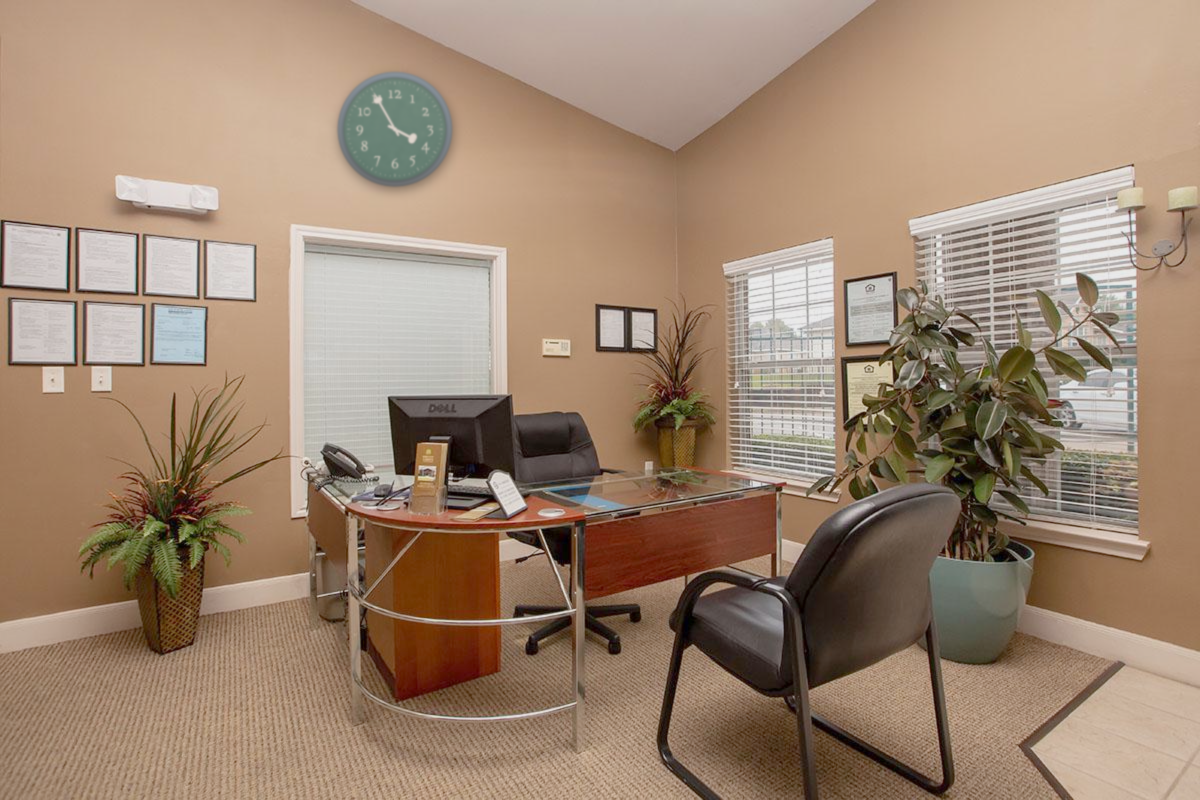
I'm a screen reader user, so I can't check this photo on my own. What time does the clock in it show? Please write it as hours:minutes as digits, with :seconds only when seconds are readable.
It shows 3:55
